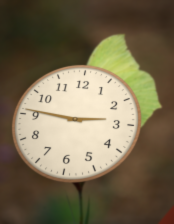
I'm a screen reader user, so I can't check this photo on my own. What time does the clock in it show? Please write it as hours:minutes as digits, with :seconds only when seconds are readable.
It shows 2:46
